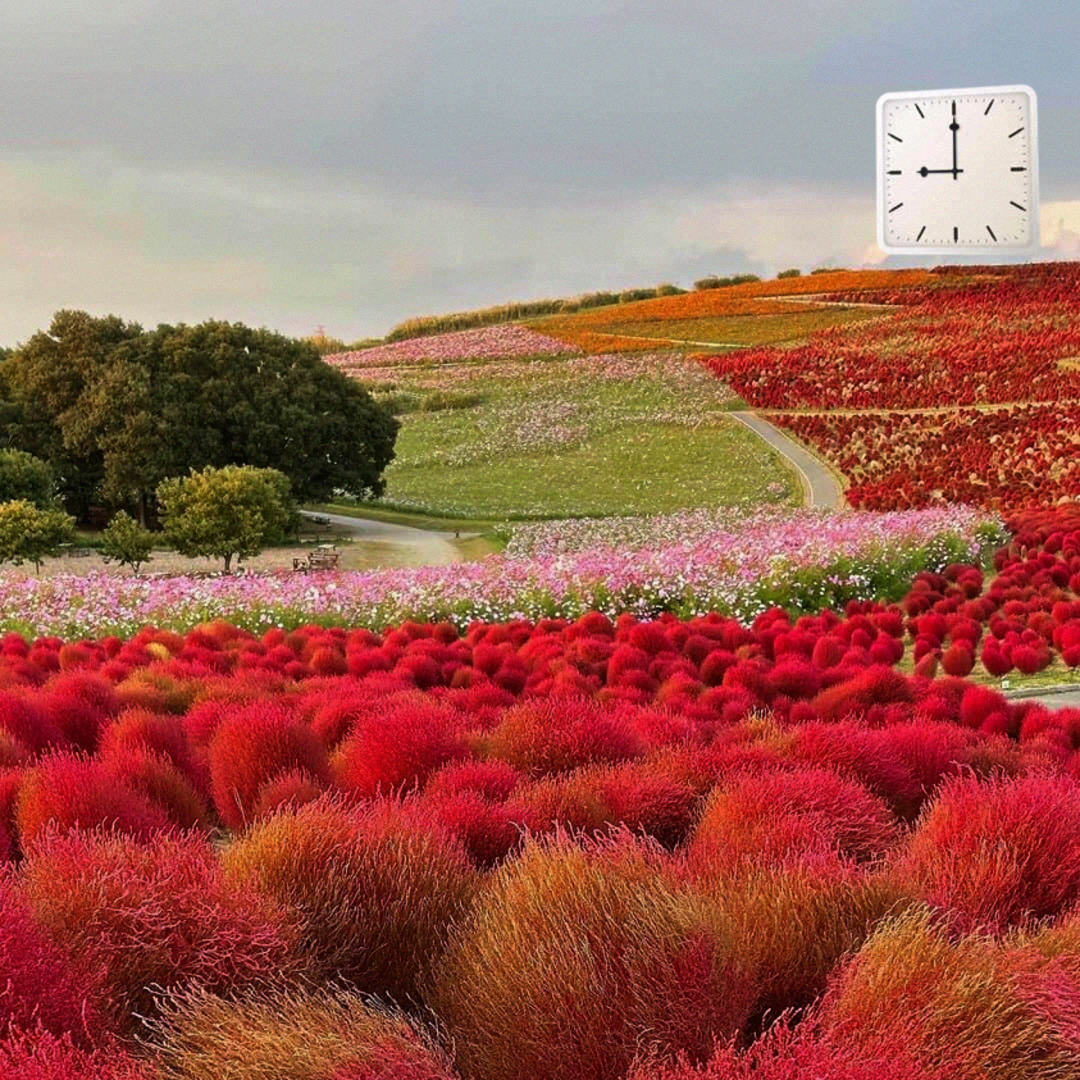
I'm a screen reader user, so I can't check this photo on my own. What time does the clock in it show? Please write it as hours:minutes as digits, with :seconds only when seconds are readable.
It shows 9:00
